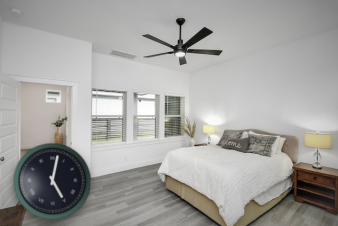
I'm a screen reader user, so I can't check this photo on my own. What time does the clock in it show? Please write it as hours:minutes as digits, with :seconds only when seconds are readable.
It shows 5:02
